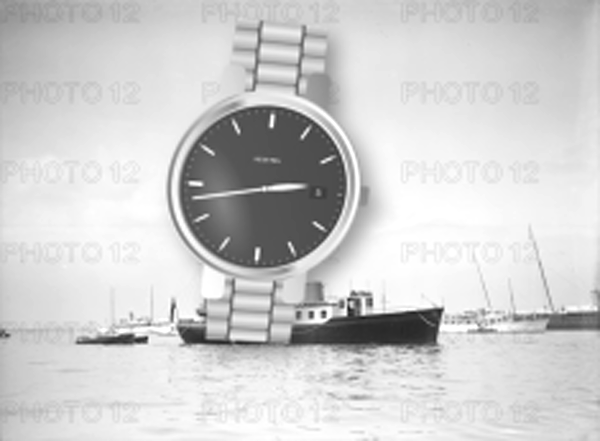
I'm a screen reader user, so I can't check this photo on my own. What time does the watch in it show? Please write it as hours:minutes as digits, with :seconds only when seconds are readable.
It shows 2:43
